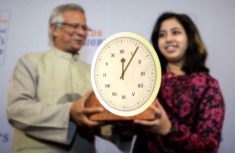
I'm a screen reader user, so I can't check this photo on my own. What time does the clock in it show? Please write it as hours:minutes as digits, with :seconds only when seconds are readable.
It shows 12:06
